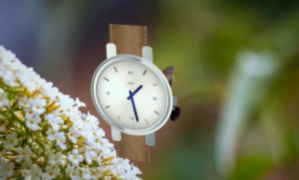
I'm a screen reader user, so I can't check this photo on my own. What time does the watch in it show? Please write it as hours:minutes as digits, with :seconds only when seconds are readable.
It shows 1:28
